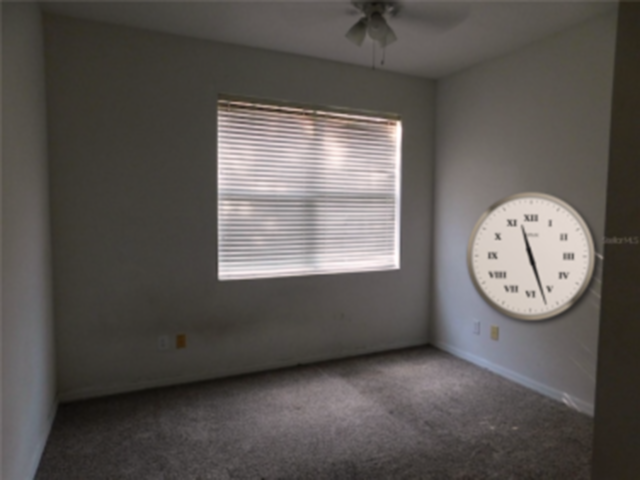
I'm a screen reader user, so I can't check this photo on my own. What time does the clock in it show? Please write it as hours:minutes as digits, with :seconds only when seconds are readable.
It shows 11:27
